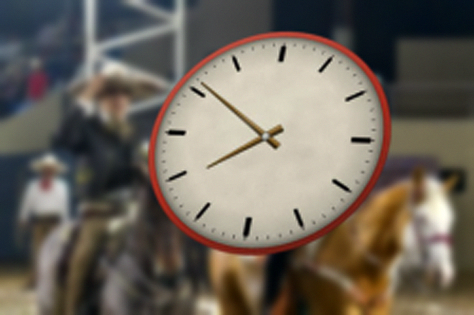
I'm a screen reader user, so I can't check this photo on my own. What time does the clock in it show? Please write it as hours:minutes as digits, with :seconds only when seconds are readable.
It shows 7:51
